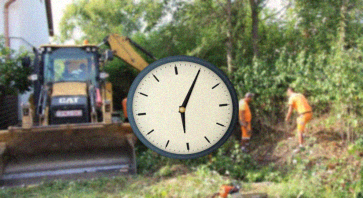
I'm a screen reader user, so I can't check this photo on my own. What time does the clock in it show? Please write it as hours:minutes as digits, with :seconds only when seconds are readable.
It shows 6:05
